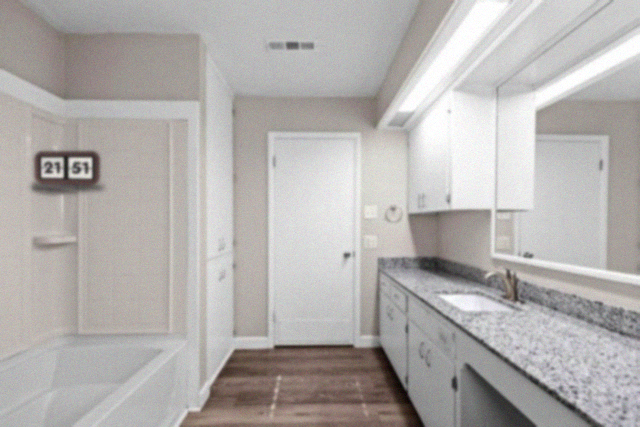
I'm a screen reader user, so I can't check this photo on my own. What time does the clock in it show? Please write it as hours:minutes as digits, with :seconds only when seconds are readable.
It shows 21:51
